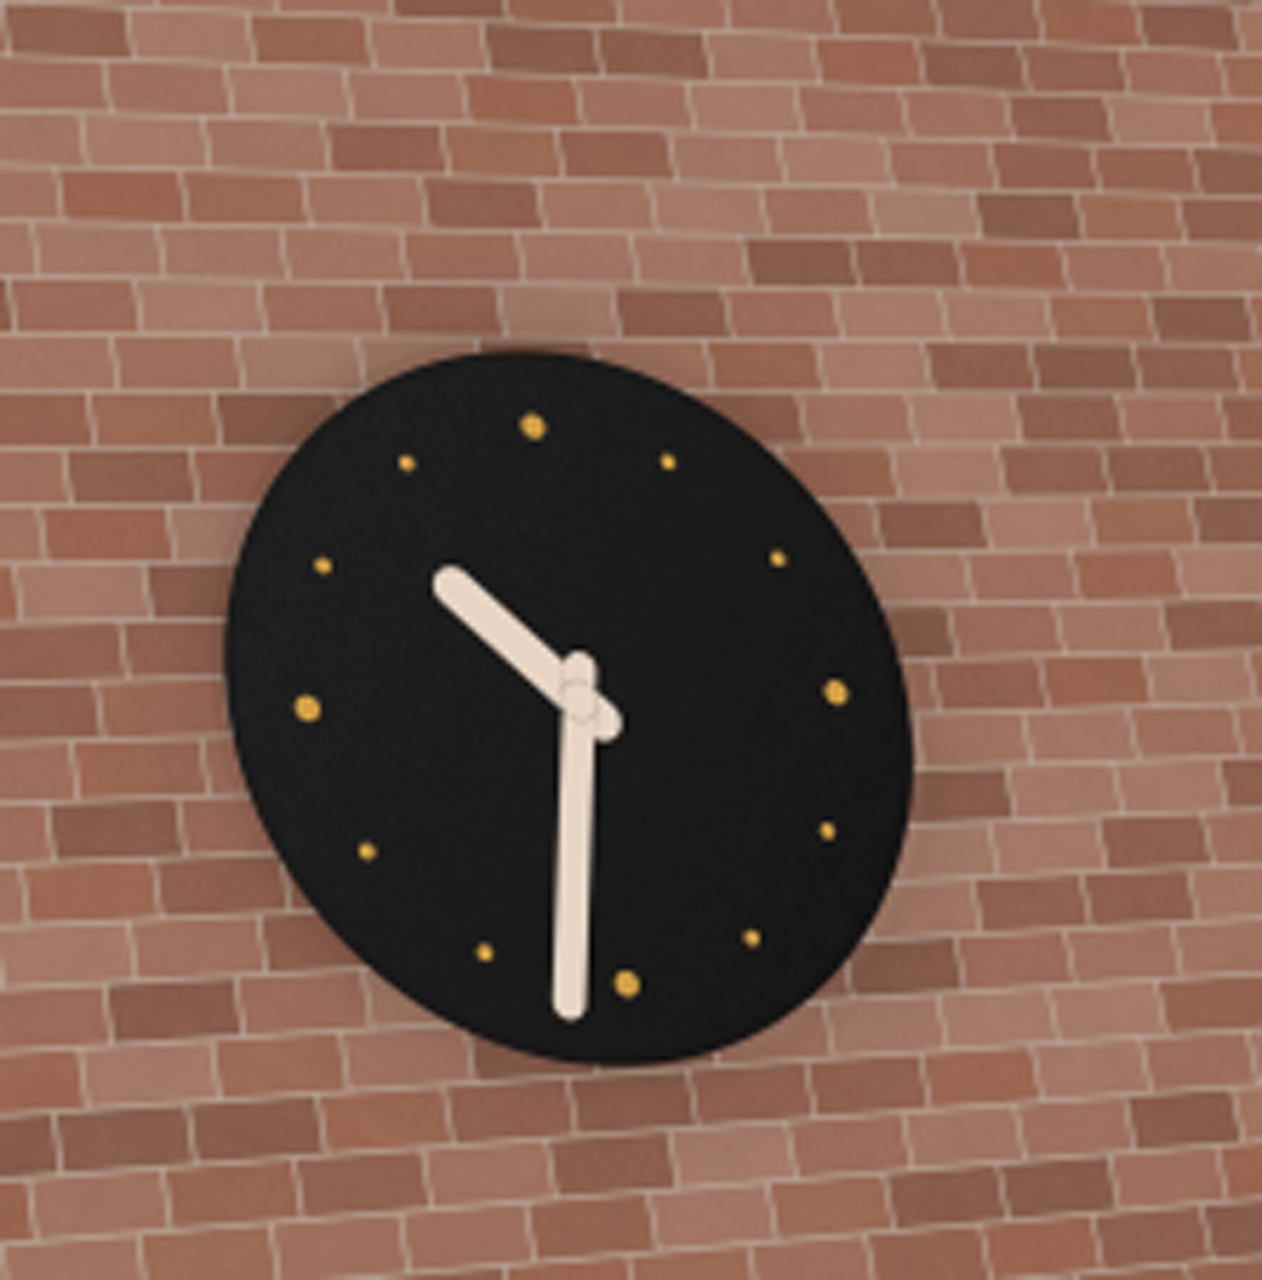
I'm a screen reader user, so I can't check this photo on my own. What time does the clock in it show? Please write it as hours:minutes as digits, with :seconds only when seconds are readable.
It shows 10:32
